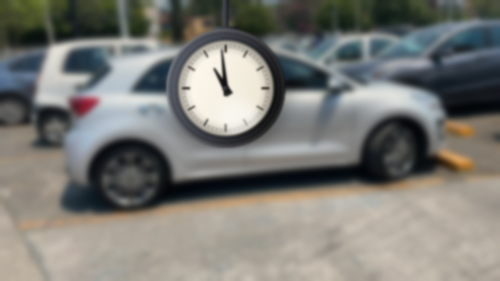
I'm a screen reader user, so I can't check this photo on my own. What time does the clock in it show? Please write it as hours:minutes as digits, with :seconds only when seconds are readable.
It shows 10:59
